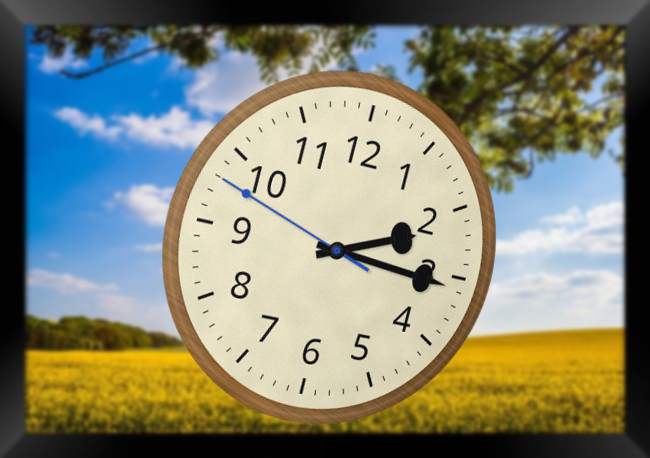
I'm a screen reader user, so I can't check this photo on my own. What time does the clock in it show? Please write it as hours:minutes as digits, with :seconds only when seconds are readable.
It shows 2:15:48
